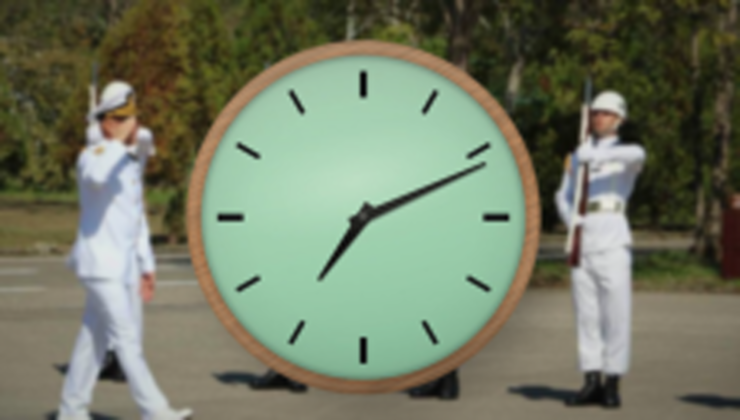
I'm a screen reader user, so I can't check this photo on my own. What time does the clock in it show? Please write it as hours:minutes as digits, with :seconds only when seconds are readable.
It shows 7:11
